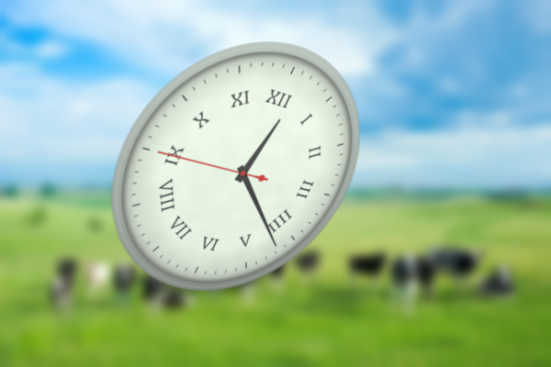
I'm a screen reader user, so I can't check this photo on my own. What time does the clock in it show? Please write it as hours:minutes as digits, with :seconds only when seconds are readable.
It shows 12:21:45
